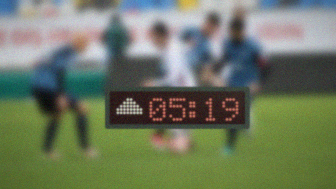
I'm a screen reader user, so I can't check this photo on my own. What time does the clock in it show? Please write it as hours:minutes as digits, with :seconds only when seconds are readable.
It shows 5:19
